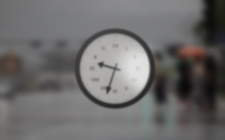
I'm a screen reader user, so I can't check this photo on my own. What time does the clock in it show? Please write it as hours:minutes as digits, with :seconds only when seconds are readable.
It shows 9:33
